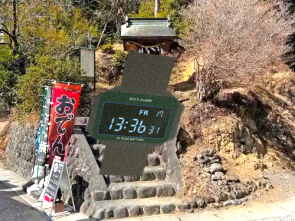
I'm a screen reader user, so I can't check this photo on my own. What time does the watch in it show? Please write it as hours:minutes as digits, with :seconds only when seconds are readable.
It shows 13:36:31
